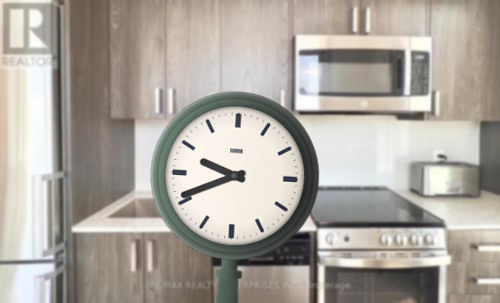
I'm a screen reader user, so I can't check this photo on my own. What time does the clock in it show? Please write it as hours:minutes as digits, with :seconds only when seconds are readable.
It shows 9:41
